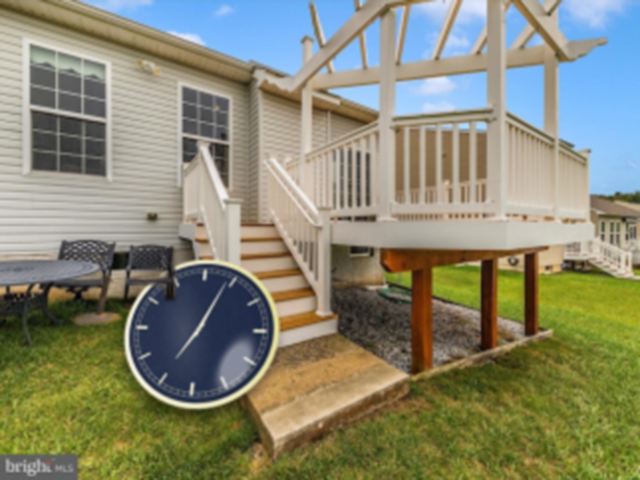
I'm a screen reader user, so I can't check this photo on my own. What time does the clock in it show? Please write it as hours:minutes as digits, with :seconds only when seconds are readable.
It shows 7:04
